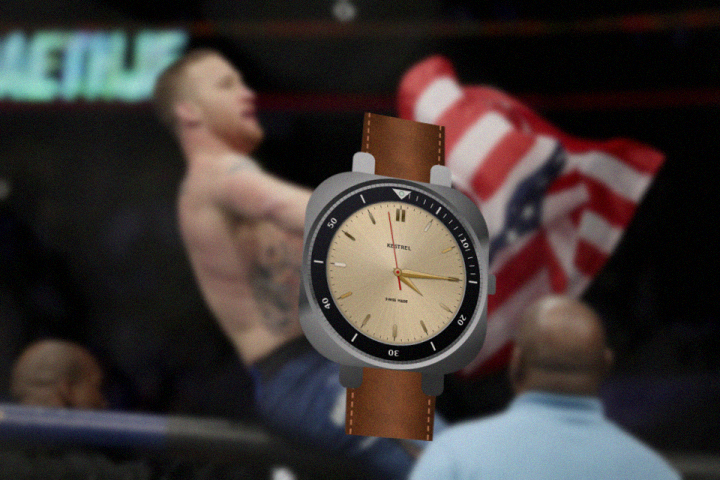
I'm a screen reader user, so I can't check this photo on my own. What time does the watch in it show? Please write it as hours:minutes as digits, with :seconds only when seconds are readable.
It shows 4:14:58
